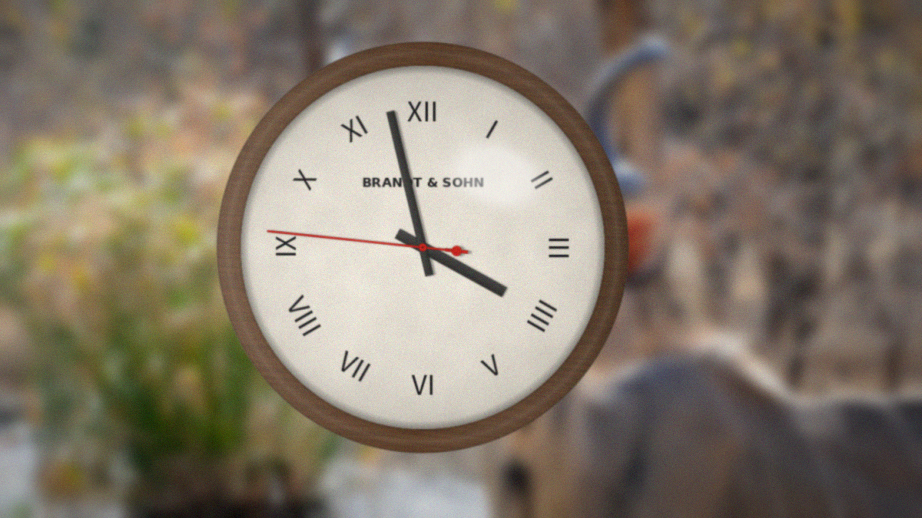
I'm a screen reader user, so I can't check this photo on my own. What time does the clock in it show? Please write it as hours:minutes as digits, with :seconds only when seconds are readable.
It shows 3:57:46
